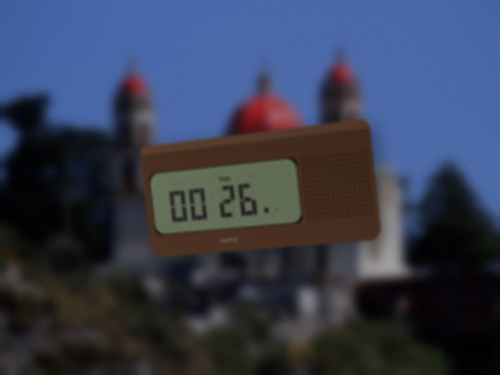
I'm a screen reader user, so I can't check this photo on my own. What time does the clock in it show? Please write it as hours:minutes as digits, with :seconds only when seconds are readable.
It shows 0:26
